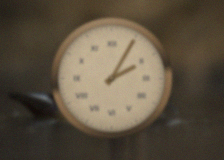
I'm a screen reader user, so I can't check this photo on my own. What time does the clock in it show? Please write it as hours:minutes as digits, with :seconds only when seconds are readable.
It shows 2:05
